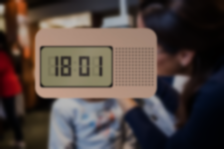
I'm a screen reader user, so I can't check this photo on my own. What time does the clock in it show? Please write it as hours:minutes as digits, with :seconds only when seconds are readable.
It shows 18:01
